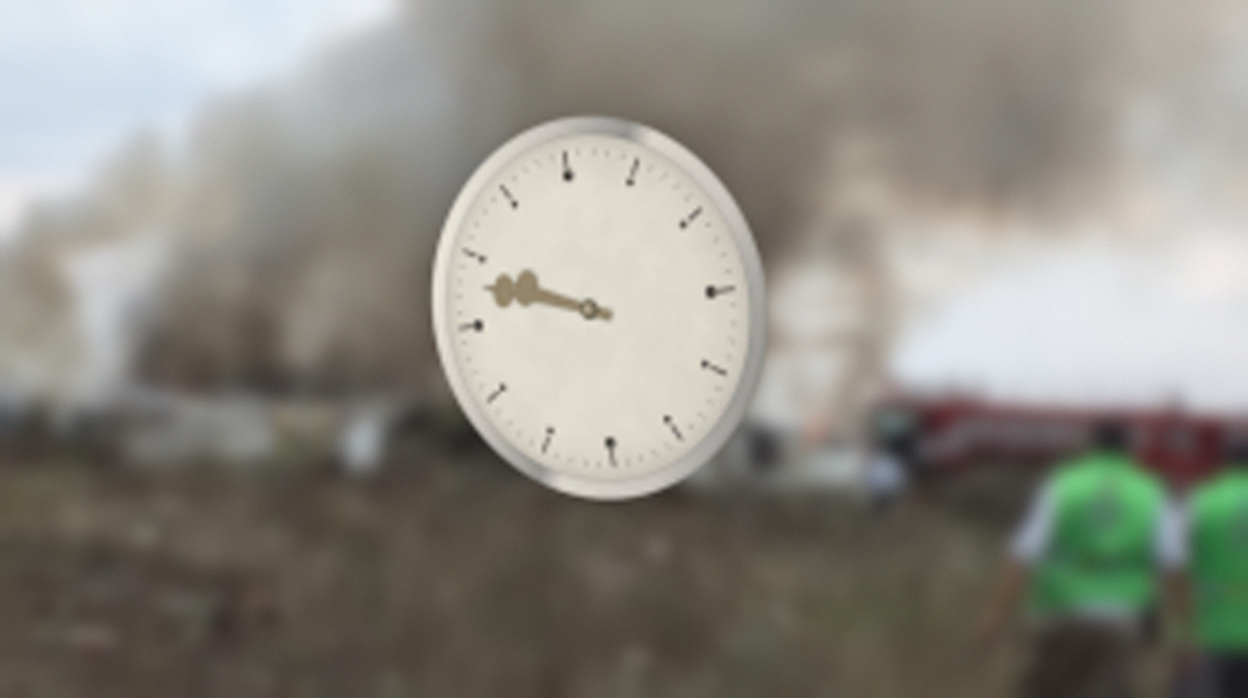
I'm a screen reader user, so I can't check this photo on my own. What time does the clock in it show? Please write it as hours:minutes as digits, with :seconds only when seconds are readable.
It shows 9:48
